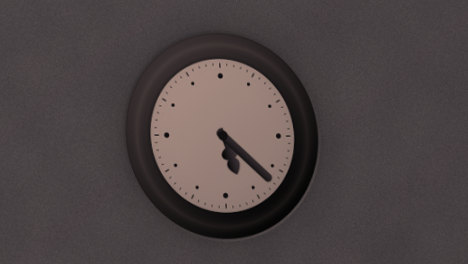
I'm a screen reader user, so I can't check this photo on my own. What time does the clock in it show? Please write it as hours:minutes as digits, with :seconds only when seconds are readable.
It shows 5:22
